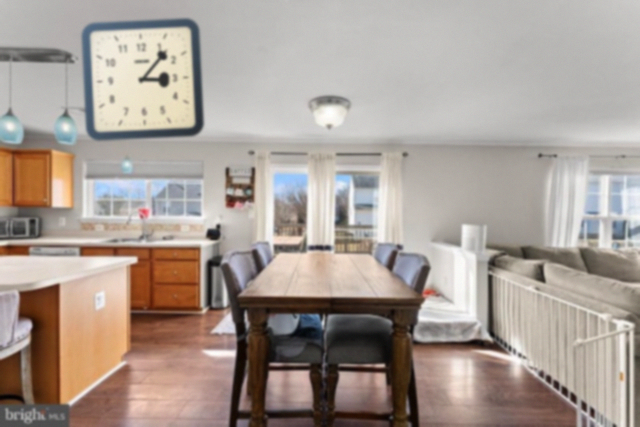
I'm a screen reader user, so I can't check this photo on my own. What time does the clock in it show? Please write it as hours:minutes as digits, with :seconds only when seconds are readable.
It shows 3:07
